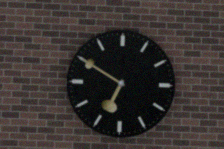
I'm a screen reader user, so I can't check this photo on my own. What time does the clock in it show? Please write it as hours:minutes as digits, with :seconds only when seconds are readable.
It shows 6:50
